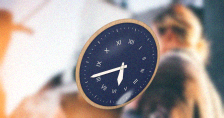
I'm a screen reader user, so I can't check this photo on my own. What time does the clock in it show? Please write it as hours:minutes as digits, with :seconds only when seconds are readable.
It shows 5:41
